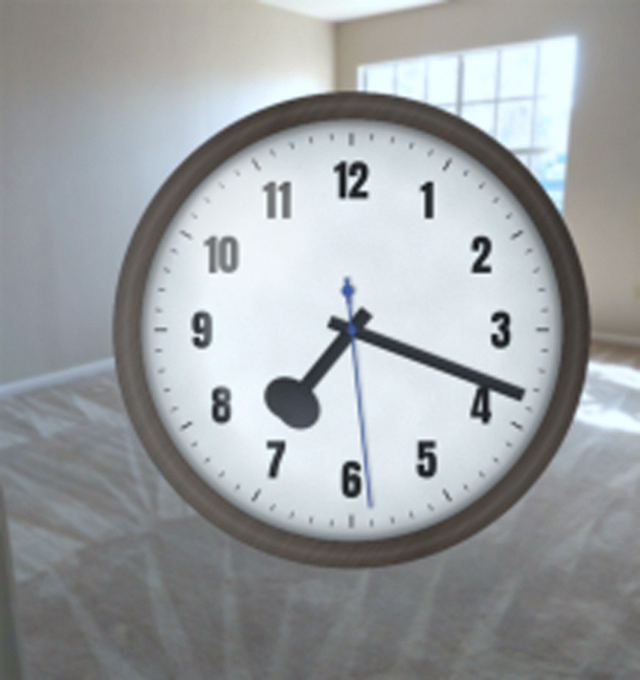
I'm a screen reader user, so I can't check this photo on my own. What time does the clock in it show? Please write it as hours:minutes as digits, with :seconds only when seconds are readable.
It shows 7:18:29
